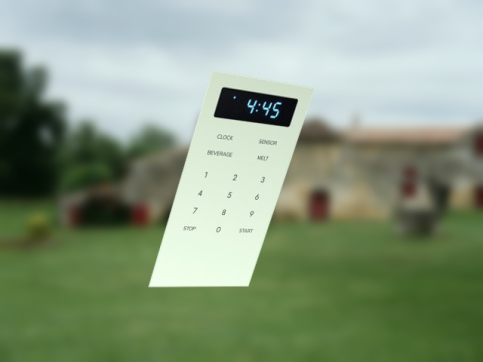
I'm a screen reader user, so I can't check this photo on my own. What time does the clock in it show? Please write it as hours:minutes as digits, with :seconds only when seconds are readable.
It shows 4:45
